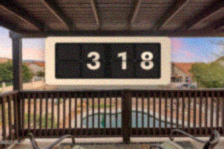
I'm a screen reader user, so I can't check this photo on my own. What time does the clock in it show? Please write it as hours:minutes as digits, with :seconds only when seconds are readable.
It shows 3:18
